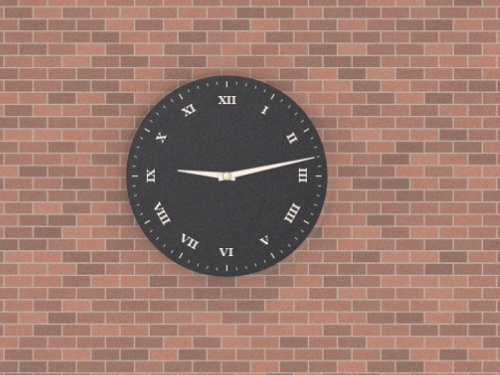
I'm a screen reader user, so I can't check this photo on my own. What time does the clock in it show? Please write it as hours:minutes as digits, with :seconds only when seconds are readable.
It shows 9:13
